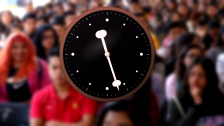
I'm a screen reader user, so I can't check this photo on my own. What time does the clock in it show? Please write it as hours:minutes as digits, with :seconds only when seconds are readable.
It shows 11:27
